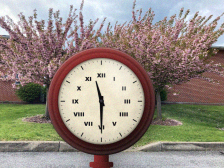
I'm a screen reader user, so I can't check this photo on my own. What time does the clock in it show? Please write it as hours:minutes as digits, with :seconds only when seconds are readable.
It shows 11:30
